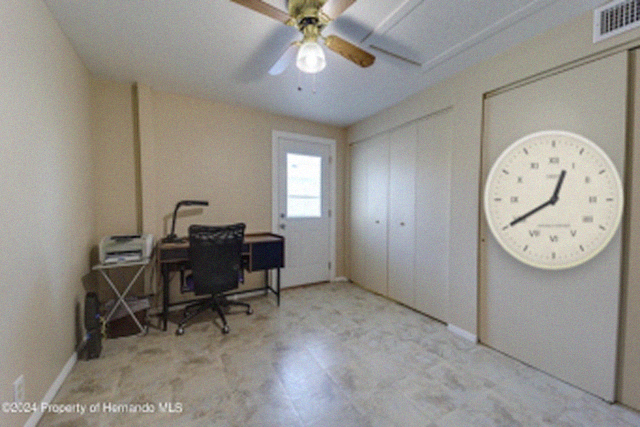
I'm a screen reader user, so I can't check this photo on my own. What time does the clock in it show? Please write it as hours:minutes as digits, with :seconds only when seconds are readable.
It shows 12:40
